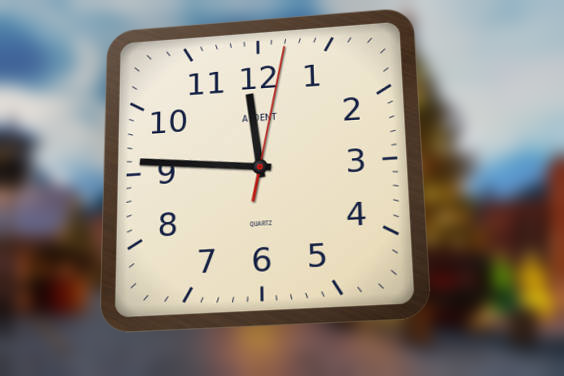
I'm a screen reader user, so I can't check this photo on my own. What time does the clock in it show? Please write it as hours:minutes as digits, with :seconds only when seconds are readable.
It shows 11:46:02
